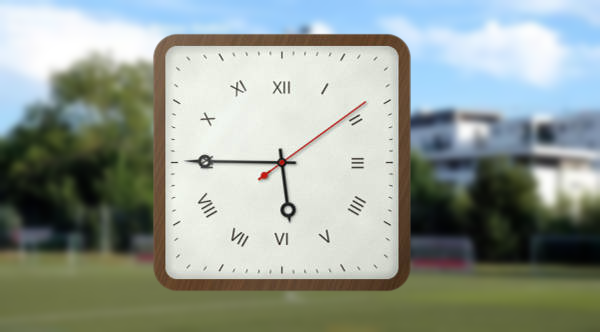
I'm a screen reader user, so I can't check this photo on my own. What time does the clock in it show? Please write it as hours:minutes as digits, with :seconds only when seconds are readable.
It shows 5:45:09
